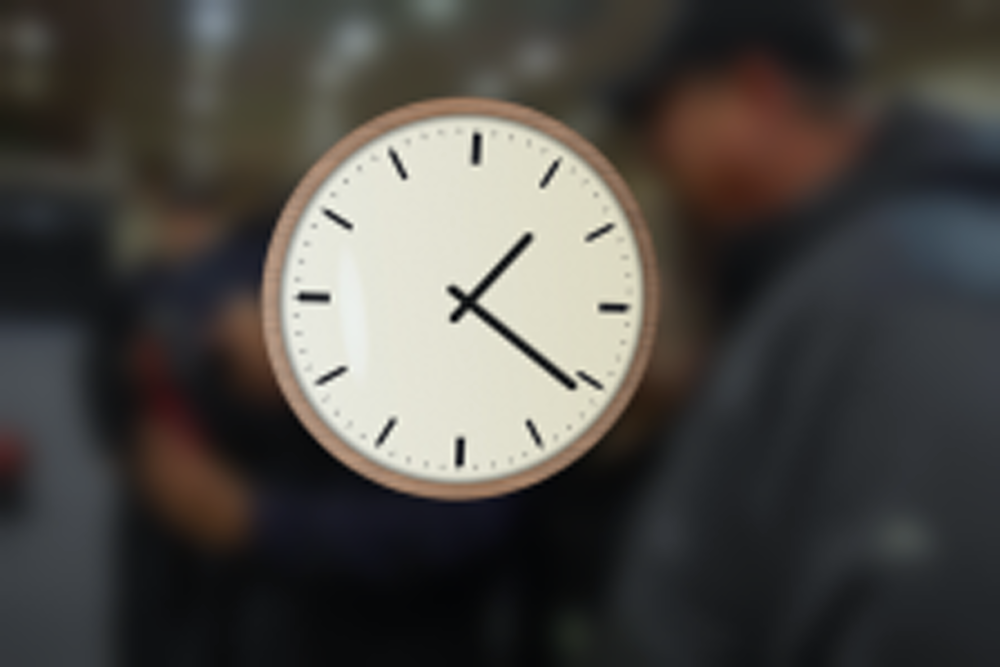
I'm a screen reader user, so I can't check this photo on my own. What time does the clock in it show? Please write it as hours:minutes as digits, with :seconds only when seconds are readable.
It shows 1:21
